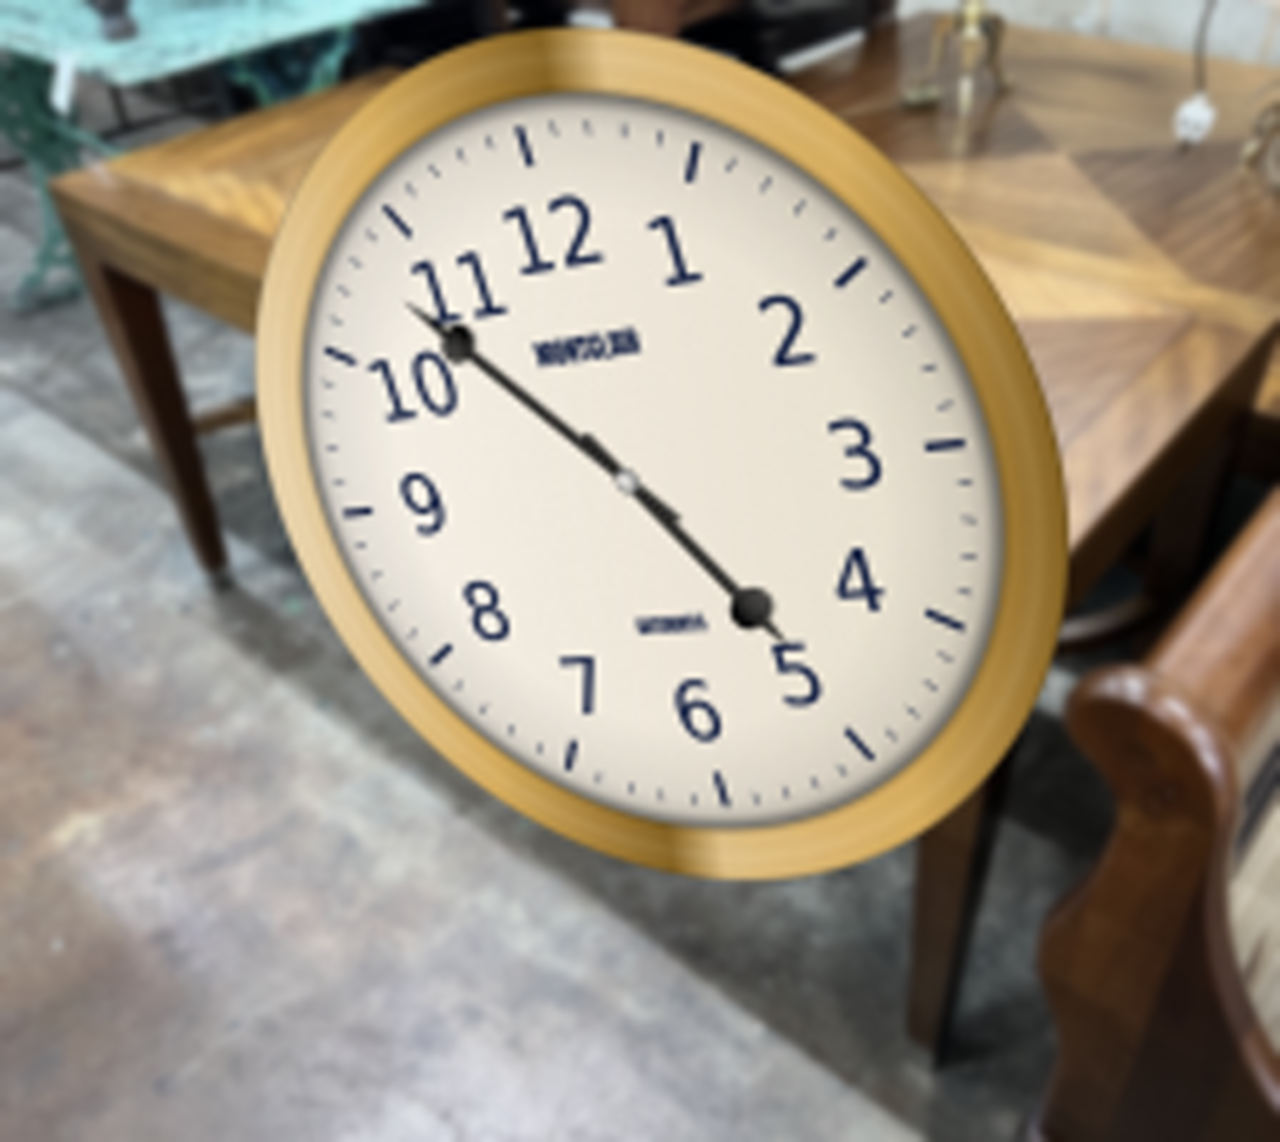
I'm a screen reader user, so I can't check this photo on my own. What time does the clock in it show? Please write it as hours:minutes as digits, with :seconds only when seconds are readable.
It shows 4:53
